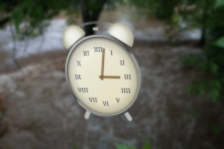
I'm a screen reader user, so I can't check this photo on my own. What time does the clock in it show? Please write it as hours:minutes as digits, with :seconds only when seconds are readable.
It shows 3:02
